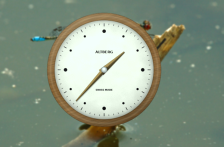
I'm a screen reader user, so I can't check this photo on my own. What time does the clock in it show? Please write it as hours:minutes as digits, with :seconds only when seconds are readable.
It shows 1:37
